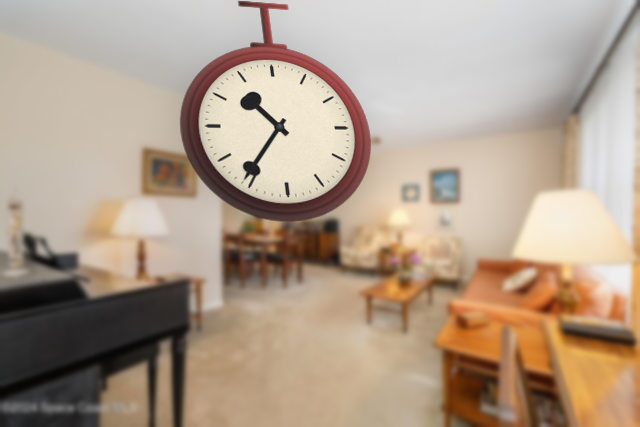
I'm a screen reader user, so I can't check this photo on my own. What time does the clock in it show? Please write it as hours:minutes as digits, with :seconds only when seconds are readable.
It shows 10:36
